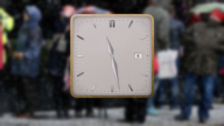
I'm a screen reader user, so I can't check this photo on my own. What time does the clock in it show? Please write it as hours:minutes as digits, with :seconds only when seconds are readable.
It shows 11:28
